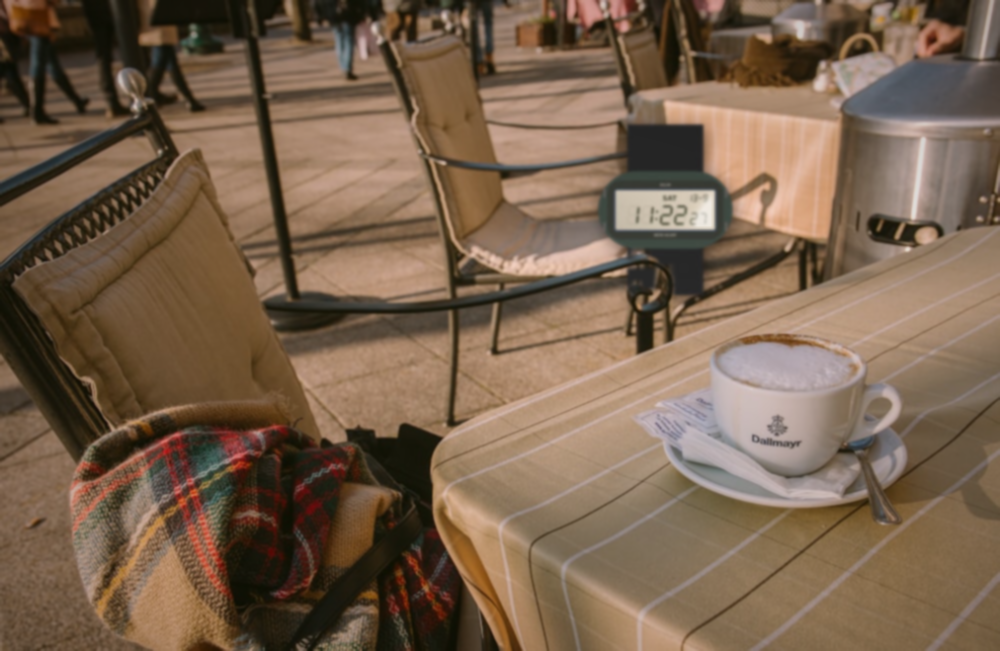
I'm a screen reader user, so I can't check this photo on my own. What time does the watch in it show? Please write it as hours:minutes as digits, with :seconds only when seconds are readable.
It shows 11:22:27
